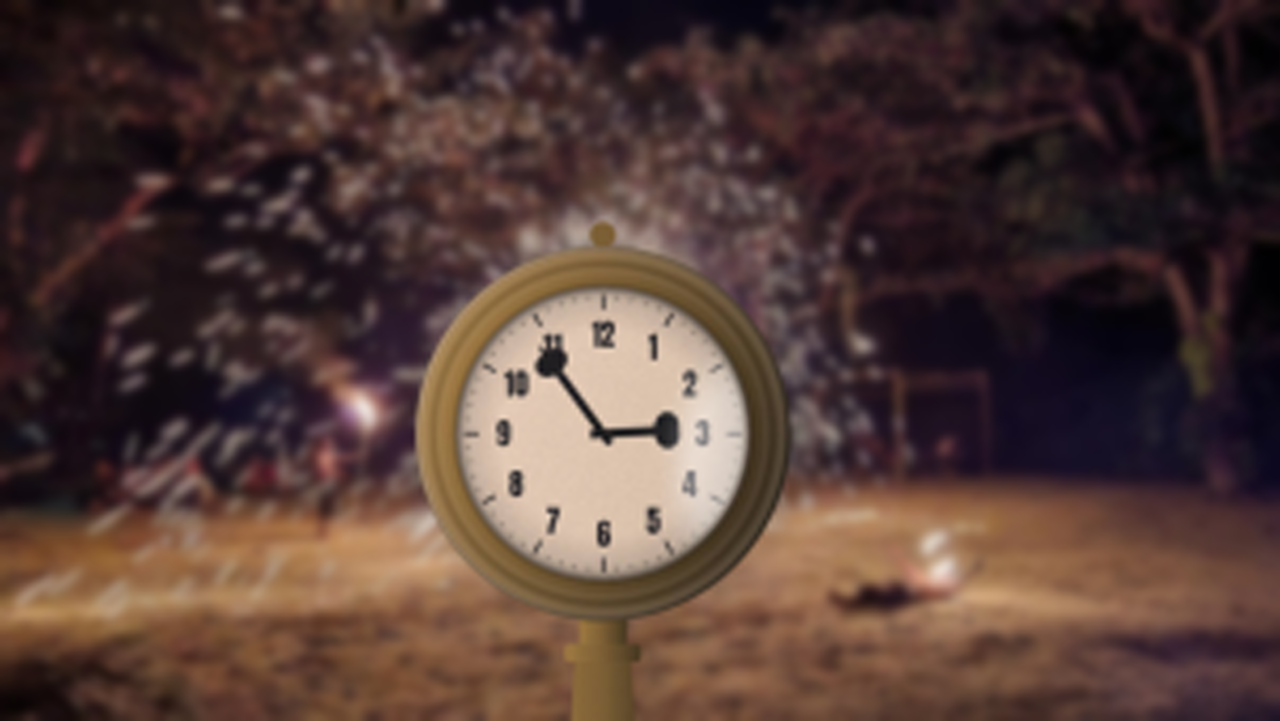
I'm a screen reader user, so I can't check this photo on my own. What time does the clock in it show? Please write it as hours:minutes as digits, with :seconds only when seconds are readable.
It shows 2:54
